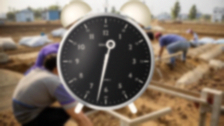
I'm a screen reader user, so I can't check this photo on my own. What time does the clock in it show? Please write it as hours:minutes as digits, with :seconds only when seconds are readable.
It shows 12:32
